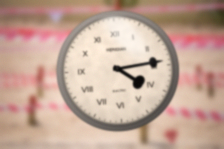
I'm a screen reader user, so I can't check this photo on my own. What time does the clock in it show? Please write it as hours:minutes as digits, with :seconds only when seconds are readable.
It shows 4:14
